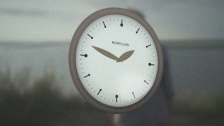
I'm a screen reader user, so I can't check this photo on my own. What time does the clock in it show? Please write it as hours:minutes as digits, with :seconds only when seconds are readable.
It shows 1:48
